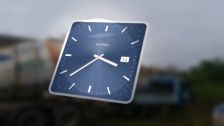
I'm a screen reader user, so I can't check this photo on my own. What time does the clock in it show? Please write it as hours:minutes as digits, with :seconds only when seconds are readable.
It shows 3:38
